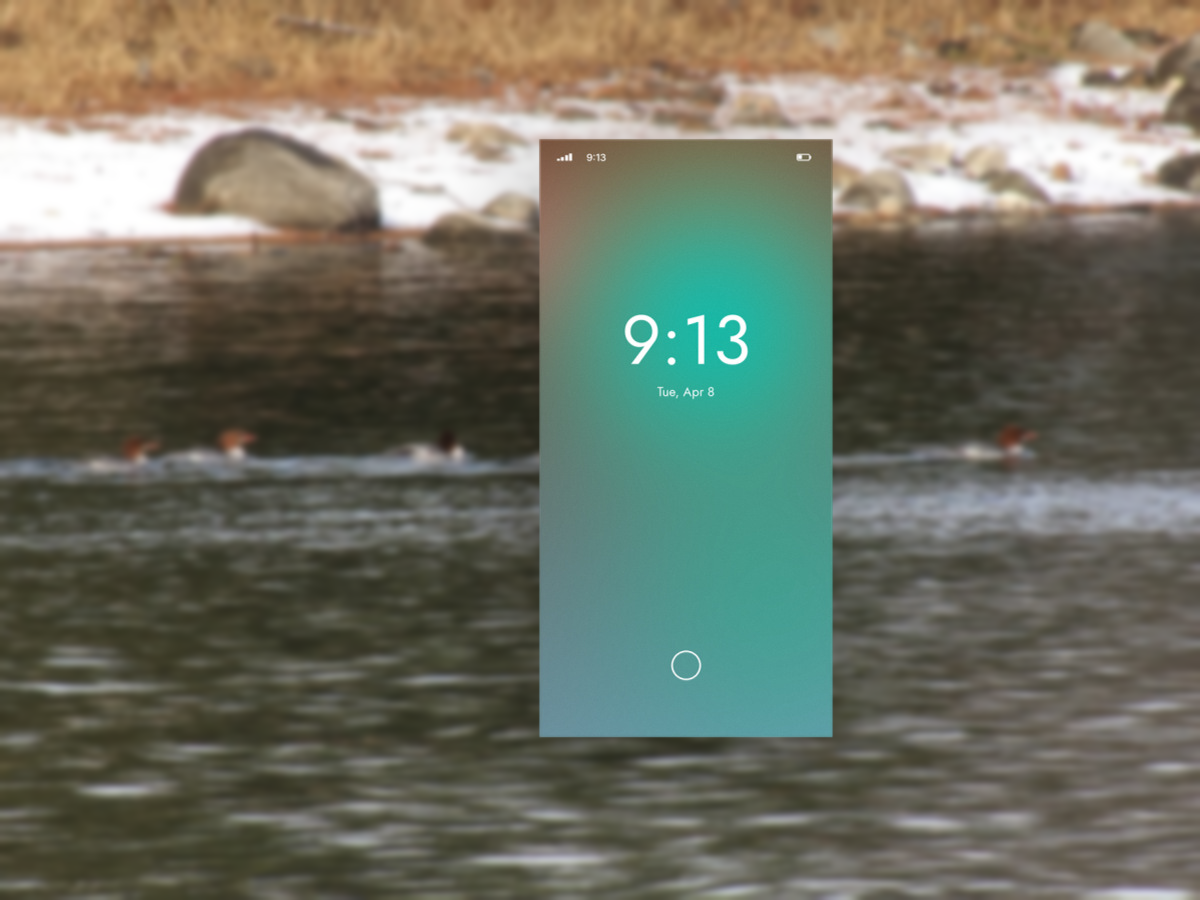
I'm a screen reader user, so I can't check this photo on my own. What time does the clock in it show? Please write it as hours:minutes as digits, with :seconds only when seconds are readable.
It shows 9:13
